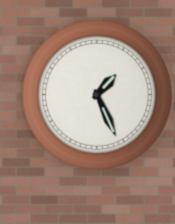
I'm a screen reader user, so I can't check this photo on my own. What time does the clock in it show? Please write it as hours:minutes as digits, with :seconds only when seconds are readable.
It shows 1:26
